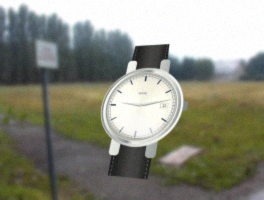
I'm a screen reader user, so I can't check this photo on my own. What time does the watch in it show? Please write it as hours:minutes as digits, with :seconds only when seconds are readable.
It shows 9:13
